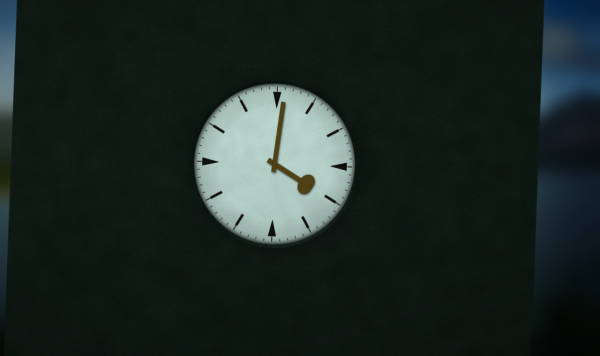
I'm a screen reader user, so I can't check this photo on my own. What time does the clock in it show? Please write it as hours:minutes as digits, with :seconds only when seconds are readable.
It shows 4:01
